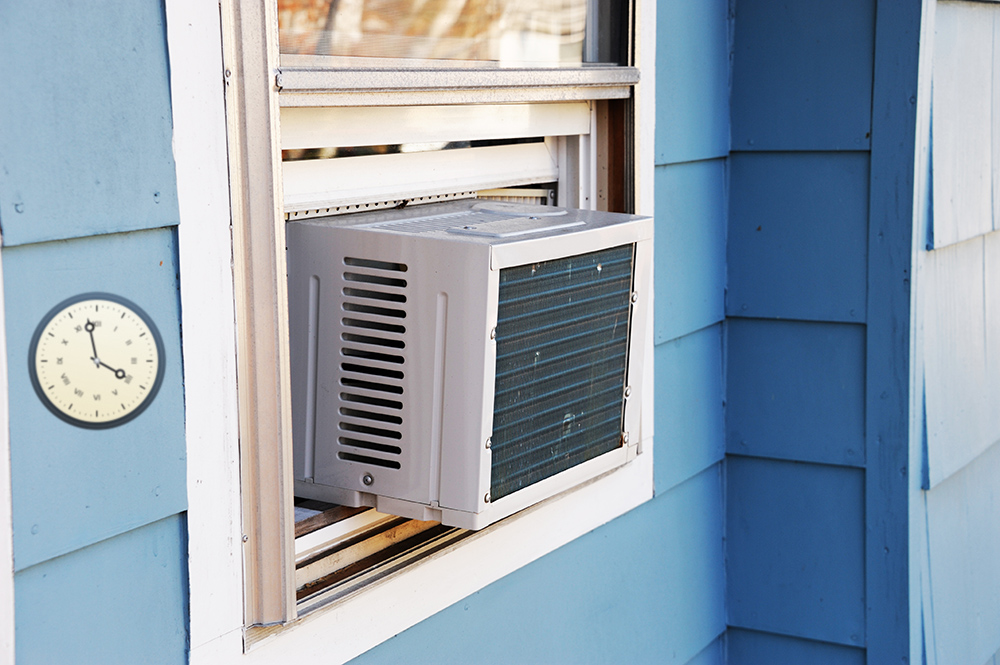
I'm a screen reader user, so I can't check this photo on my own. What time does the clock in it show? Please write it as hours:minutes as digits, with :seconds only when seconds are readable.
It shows 3:58
